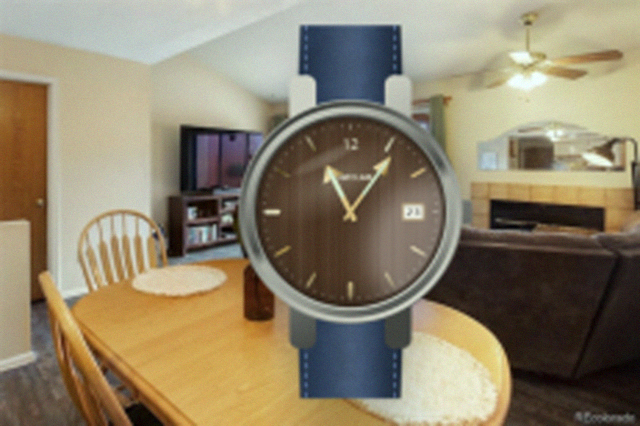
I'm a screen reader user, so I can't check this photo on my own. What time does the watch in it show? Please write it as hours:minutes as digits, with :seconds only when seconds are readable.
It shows 11:06
